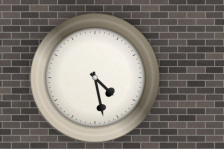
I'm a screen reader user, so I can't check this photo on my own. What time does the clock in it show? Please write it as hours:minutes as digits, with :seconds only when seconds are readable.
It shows 4:28
